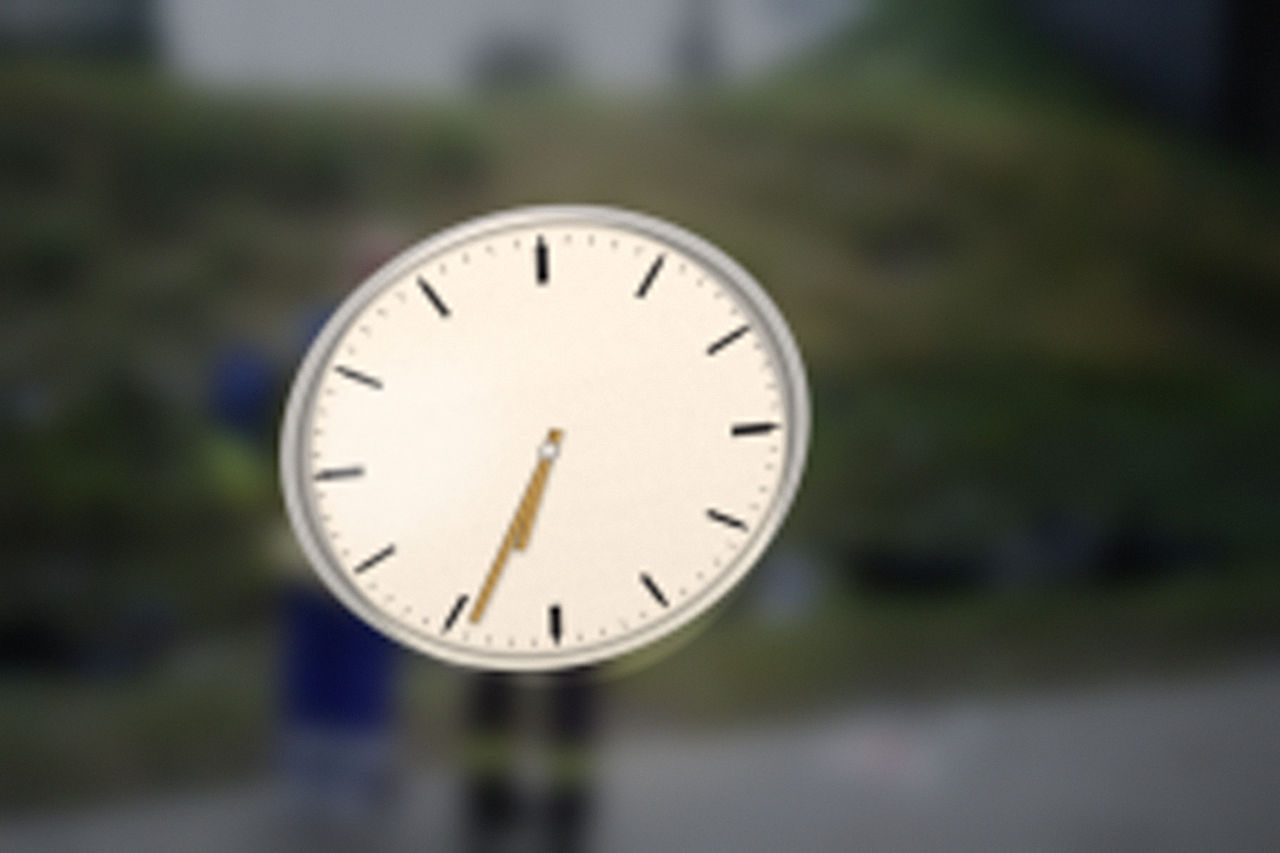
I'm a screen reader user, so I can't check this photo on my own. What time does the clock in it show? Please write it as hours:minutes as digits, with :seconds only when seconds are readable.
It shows 6:34
